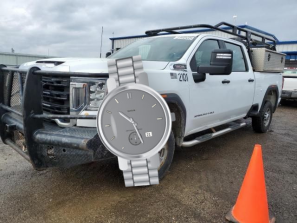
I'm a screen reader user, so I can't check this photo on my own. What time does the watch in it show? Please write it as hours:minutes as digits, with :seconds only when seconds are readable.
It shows 10:27
